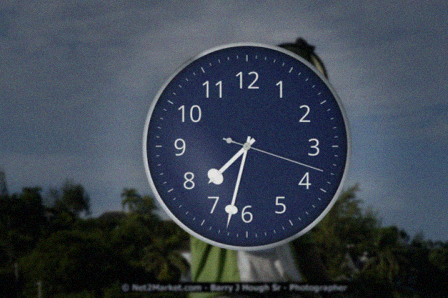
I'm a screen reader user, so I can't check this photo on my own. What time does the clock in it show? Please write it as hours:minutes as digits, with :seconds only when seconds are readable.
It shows 7:32:18
